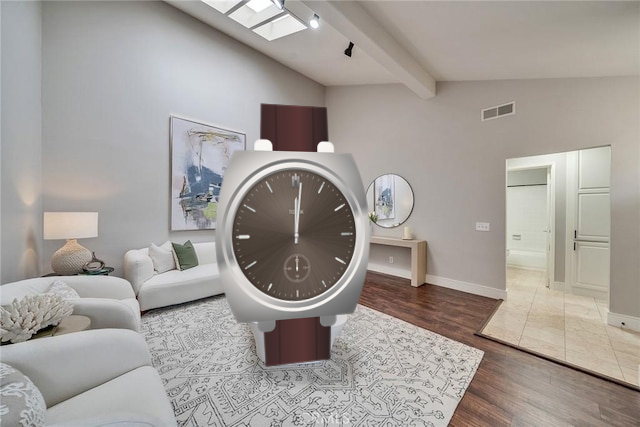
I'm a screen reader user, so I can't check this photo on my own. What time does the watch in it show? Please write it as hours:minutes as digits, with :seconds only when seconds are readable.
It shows 12:01
